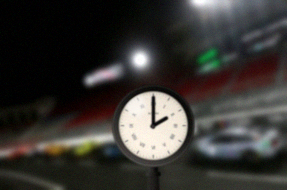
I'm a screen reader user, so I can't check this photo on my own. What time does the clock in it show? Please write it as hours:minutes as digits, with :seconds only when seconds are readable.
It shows 2:00
